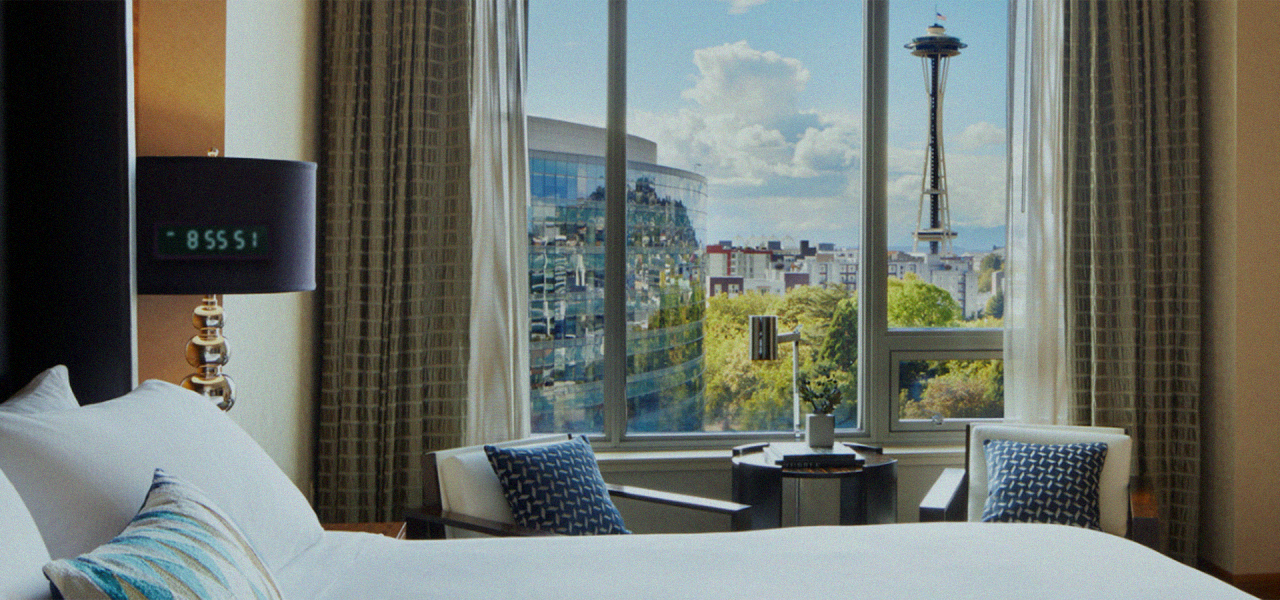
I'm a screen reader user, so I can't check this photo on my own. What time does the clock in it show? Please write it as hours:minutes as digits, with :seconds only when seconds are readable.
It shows 8:55:51
